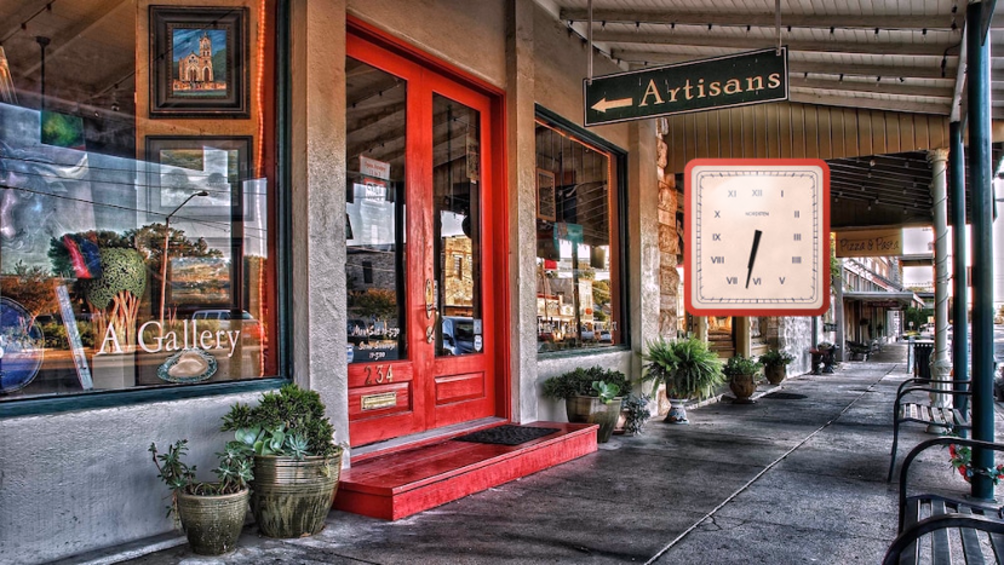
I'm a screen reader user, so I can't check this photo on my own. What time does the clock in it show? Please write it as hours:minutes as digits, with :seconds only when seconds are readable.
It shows 6:32
